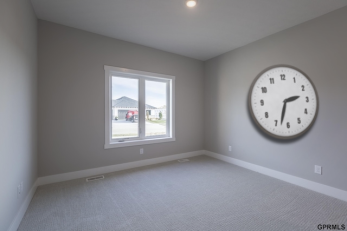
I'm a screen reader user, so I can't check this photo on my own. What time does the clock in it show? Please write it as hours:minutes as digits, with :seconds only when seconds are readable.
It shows 2:33
